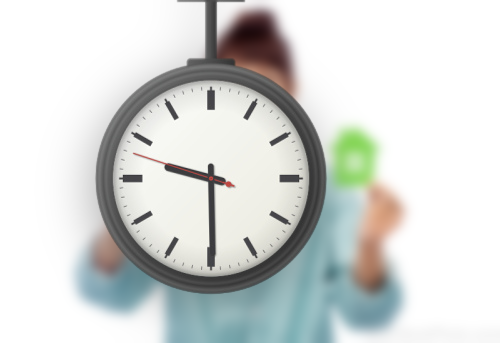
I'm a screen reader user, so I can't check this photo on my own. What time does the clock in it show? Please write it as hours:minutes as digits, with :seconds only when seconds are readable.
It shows 9:29:48
